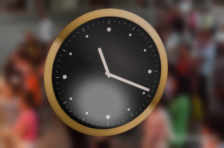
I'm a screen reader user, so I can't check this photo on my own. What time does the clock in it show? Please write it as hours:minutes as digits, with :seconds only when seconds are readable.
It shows 11:19
